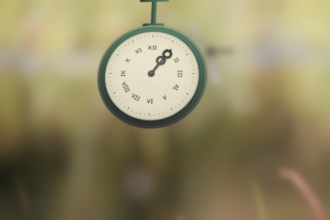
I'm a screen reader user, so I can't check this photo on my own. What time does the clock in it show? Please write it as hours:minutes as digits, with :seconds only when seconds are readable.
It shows 1:06
